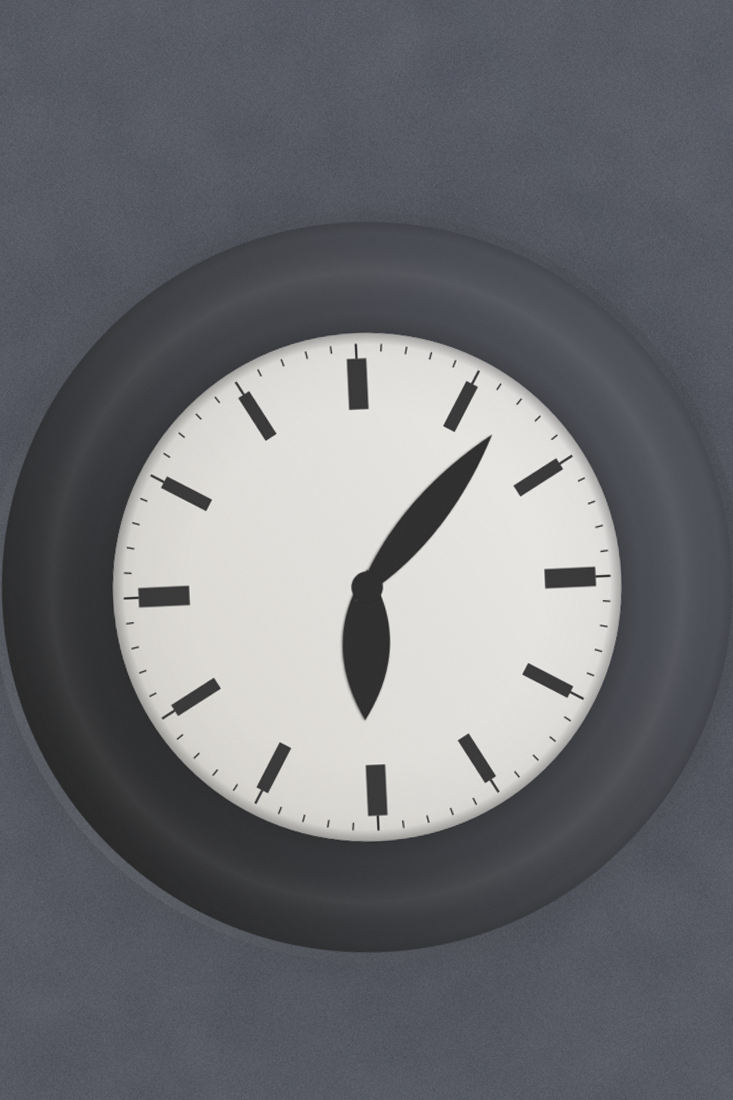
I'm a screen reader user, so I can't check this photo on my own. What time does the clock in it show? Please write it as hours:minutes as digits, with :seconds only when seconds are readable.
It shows 6:07
